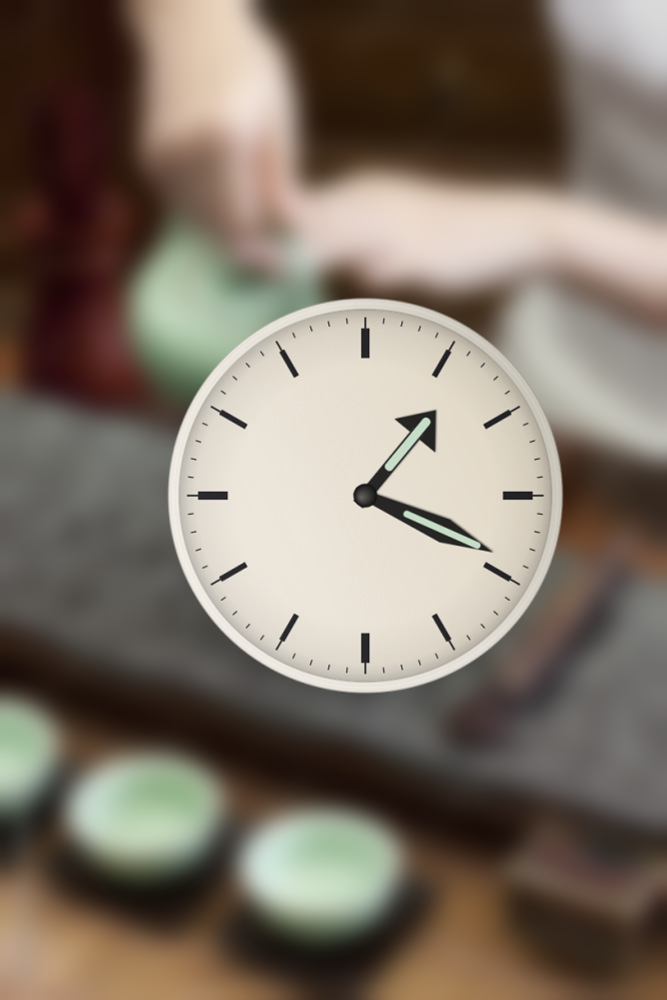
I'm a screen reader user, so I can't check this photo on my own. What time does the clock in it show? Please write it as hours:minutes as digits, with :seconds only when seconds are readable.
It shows 1:19
